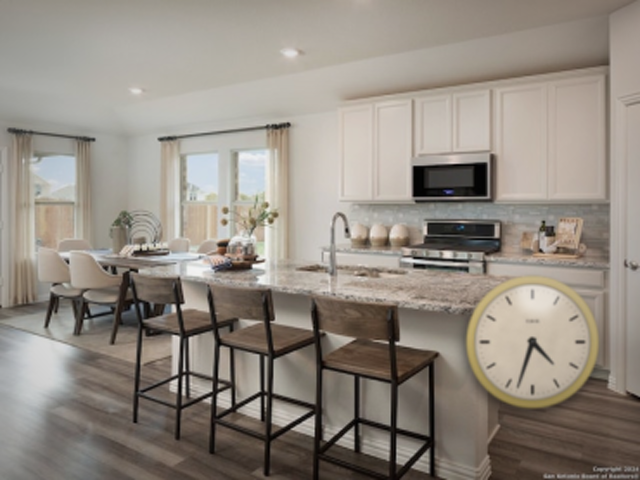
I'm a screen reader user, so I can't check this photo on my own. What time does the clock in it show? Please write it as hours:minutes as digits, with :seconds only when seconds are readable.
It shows 4:33
